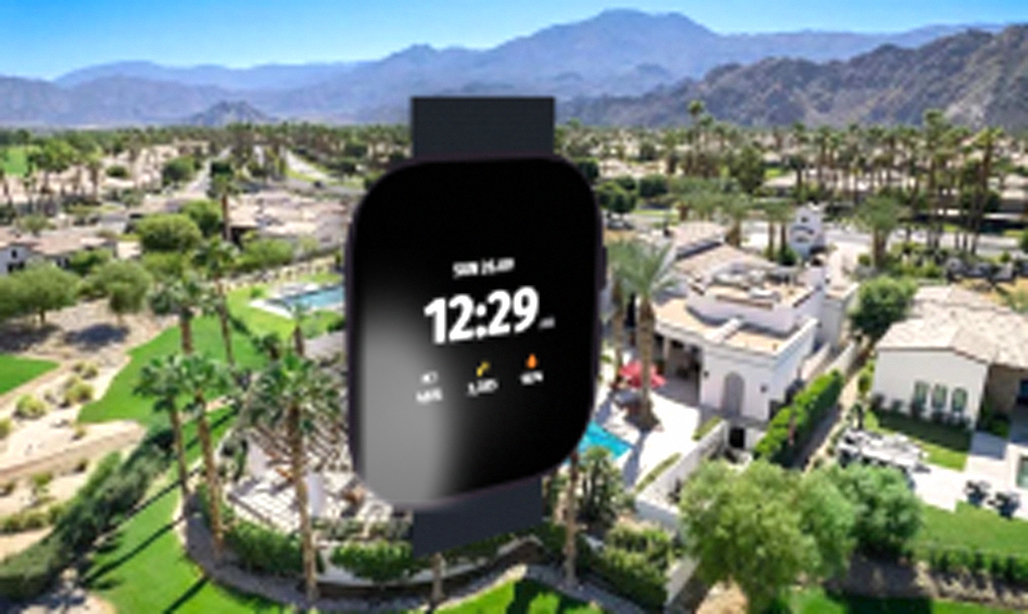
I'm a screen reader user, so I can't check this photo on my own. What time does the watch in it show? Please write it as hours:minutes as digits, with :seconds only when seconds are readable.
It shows 12:29
